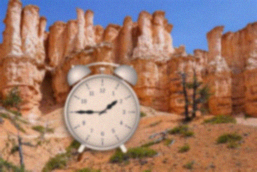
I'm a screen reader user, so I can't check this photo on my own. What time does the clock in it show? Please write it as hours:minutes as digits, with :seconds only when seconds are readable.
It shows 1:45
